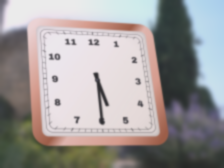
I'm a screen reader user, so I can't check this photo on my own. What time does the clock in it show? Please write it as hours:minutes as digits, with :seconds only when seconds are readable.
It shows 5:30
